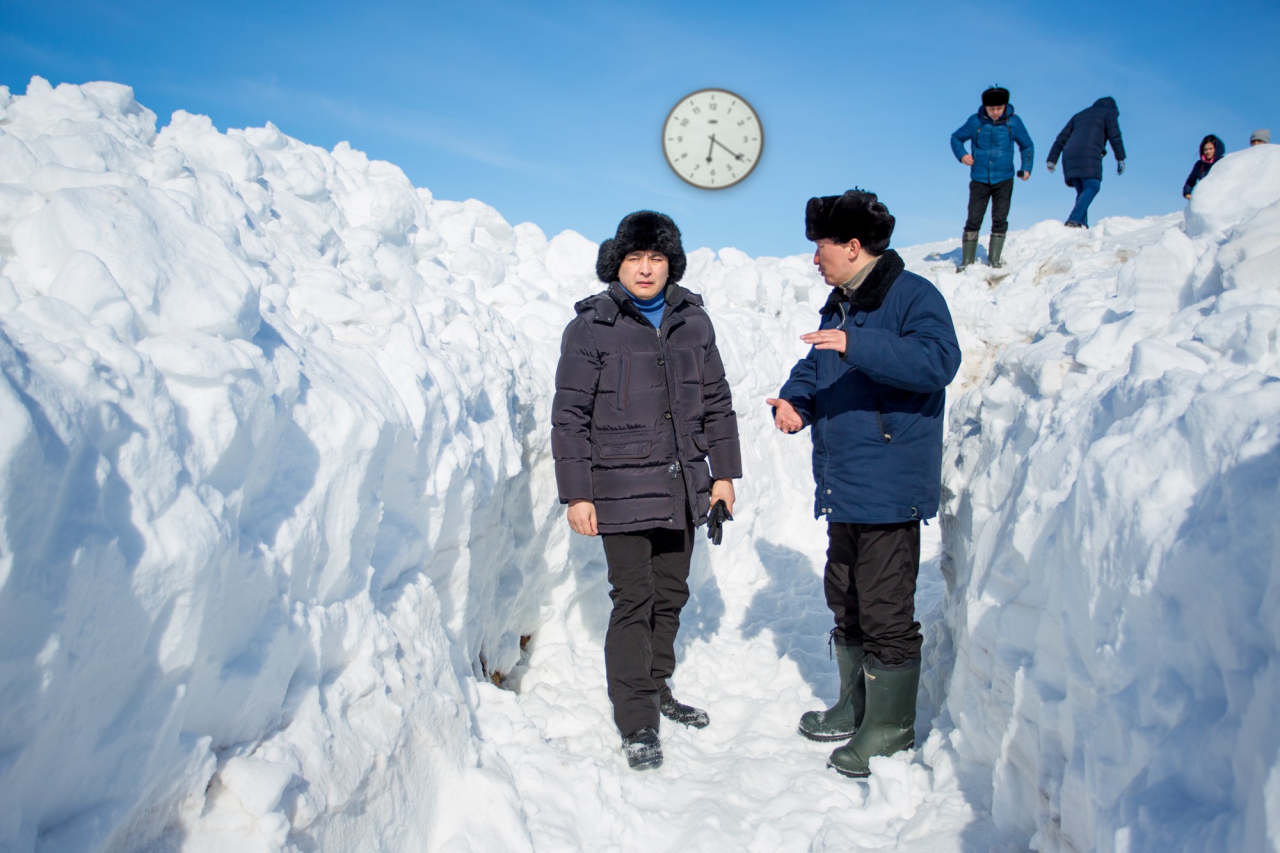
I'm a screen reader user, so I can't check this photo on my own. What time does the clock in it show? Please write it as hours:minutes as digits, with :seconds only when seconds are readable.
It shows 6:21
